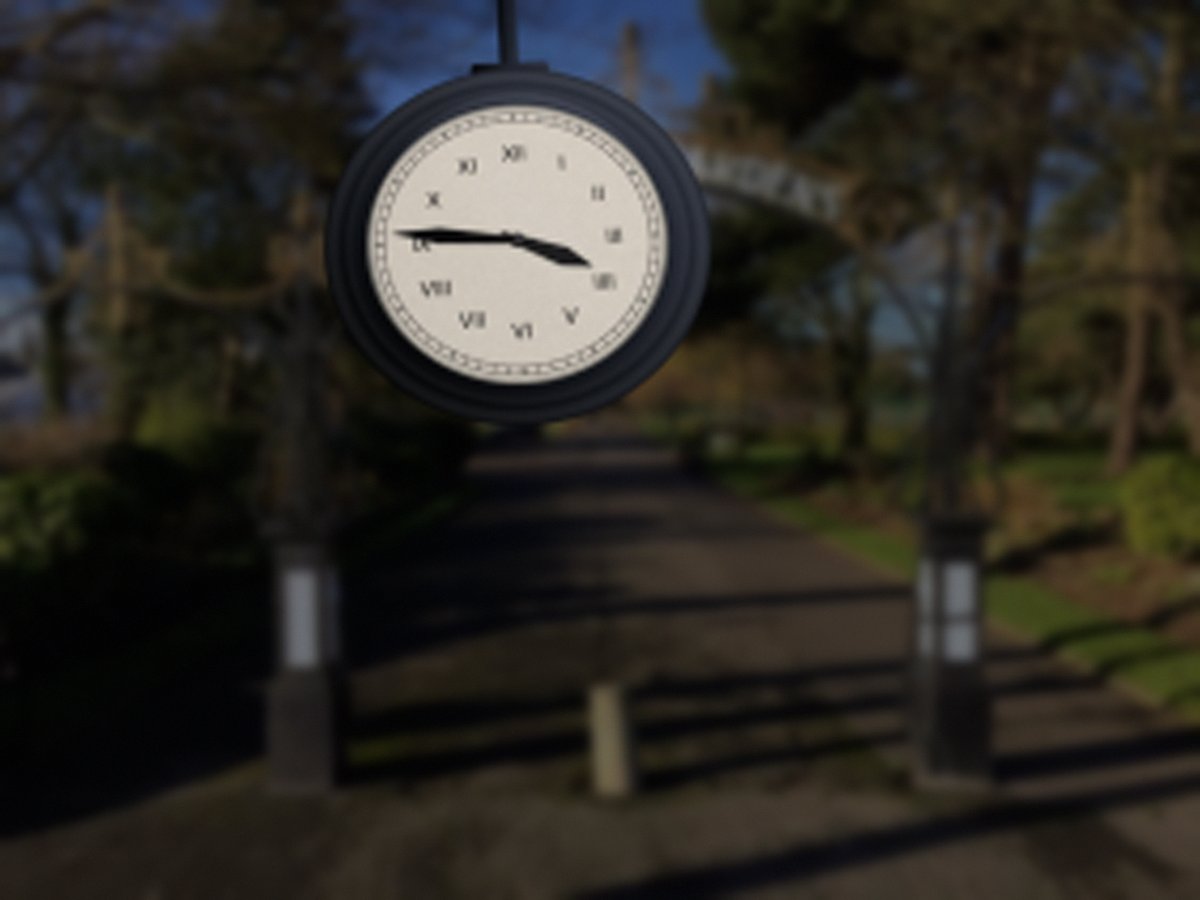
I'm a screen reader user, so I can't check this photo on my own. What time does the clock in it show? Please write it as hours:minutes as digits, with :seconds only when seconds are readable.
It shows 3:46
